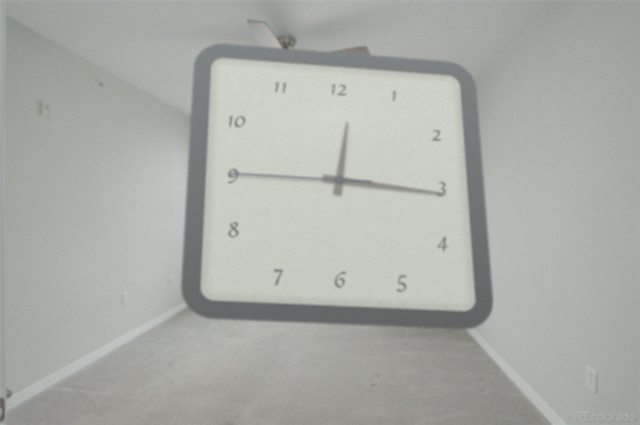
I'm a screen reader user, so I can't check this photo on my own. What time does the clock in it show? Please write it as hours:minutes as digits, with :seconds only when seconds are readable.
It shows 12:15:45
